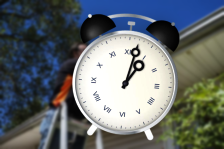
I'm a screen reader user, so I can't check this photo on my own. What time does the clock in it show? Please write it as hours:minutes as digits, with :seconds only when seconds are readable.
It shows 1:02
